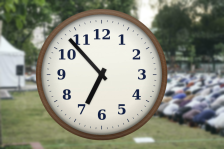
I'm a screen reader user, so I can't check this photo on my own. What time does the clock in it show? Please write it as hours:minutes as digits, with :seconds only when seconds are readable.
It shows 6:53
